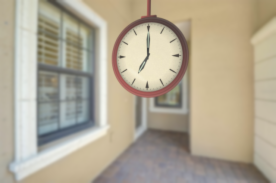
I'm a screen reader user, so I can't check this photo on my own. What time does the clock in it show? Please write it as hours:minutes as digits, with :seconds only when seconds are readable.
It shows 7:00
